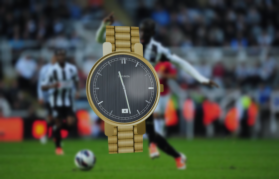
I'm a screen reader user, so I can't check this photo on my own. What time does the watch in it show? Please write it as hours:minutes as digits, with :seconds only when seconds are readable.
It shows 11:28
